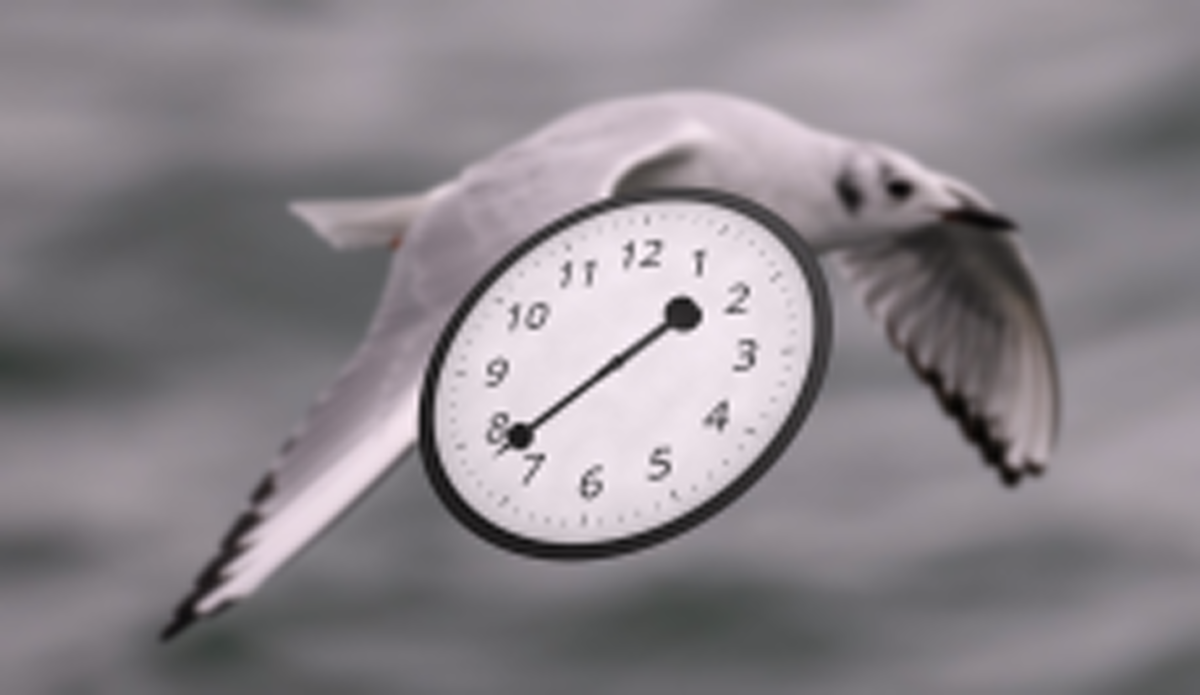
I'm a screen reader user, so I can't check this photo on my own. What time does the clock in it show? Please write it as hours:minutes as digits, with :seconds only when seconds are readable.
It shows 1:38
